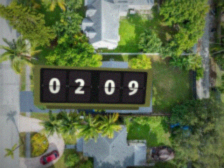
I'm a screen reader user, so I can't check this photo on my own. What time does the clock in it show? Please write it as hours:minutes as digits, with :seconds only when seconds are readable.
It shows 2:09
